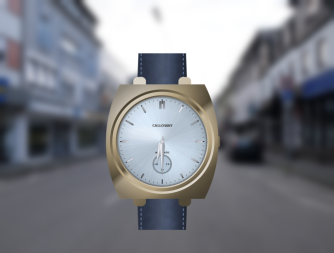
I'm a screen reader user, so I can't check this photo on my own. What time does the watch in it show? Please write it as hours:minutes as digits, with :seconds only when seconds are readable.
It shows 6:30
